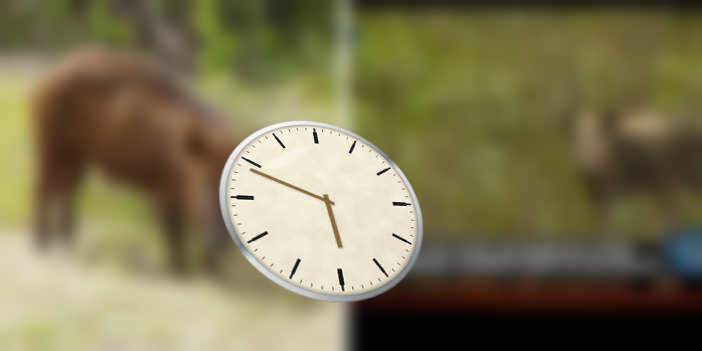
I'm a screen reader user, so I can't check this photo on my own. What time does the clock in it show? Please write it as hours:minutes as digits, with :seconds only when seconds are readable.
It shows 5:49
